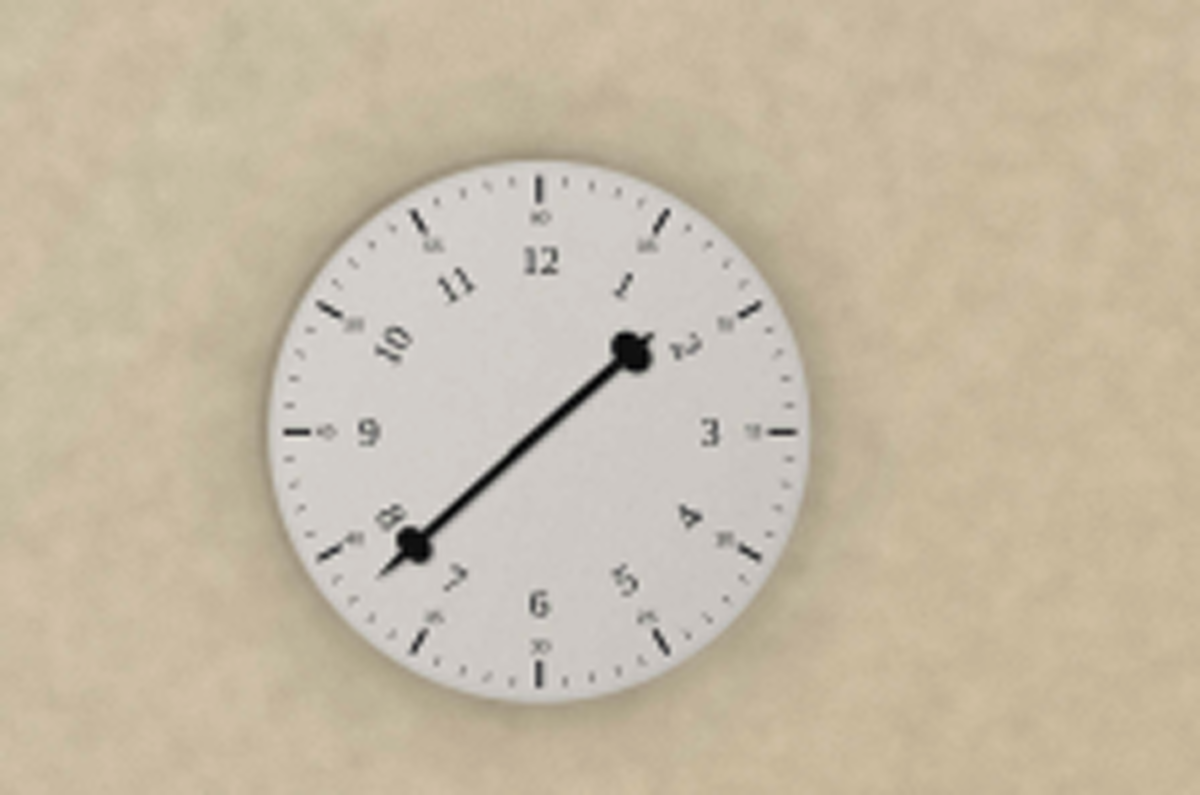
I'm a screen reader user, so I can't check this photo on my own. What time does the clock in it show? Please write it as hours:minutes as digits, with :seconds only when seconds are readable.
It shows 1:38
